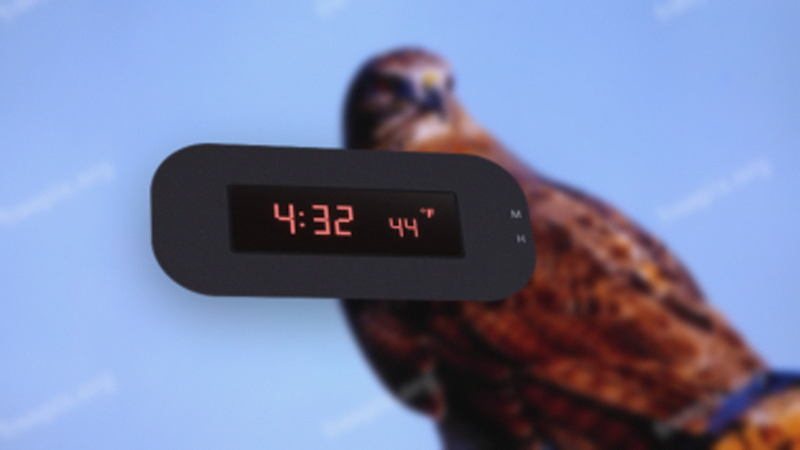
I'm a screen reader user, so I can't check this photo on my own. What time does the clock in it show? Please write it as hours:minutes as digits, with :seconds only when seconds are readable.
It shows 4:32
